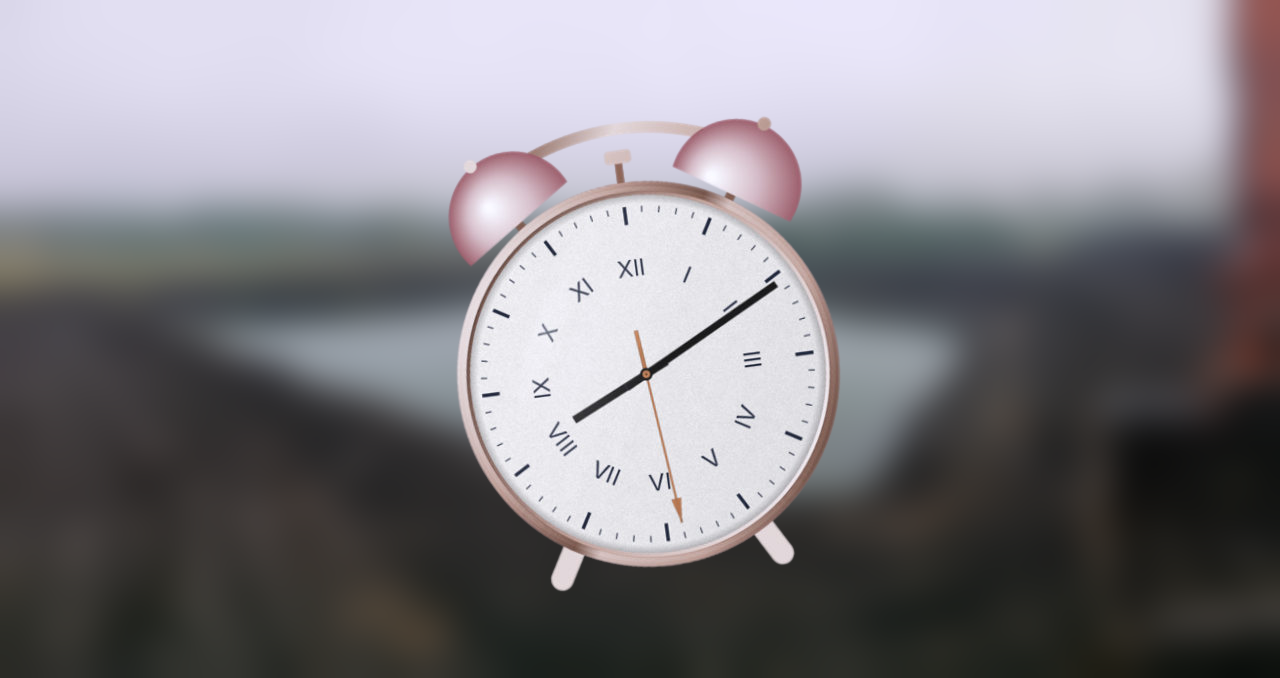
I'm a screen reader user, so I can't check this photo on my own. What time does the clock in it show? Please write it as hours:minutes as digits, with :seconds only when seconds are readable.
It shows 8:10:29
